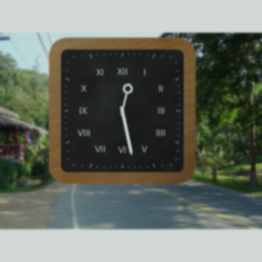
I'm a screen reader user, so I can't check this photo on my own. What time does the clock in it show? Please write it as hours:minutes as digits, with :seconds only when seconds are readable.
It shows 12:28
